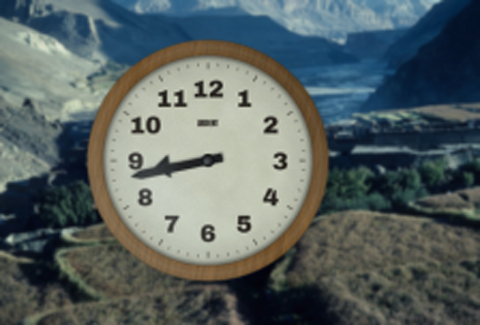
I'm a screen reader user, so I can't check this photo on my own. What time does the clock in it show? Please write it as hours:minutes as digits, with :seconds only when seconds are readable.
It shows 8:43
